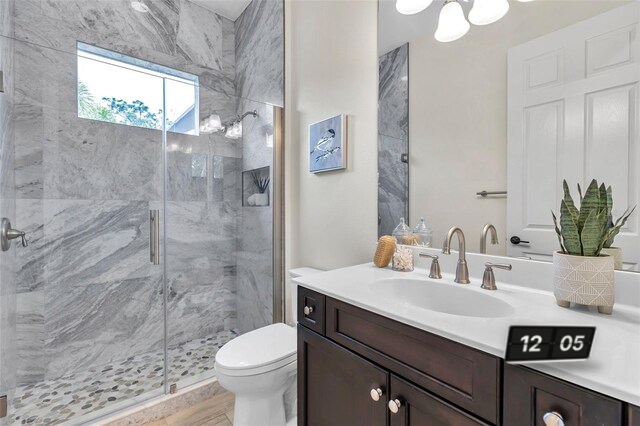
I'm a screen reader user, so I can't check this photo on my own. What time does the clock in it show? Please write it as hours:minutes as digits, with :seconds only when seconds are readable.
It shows 12:05
